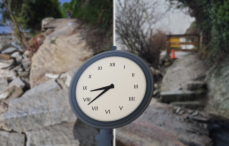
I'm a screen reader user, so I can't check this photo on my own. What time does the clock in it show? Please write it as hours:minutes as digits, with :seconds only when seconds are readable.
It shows 8:38
